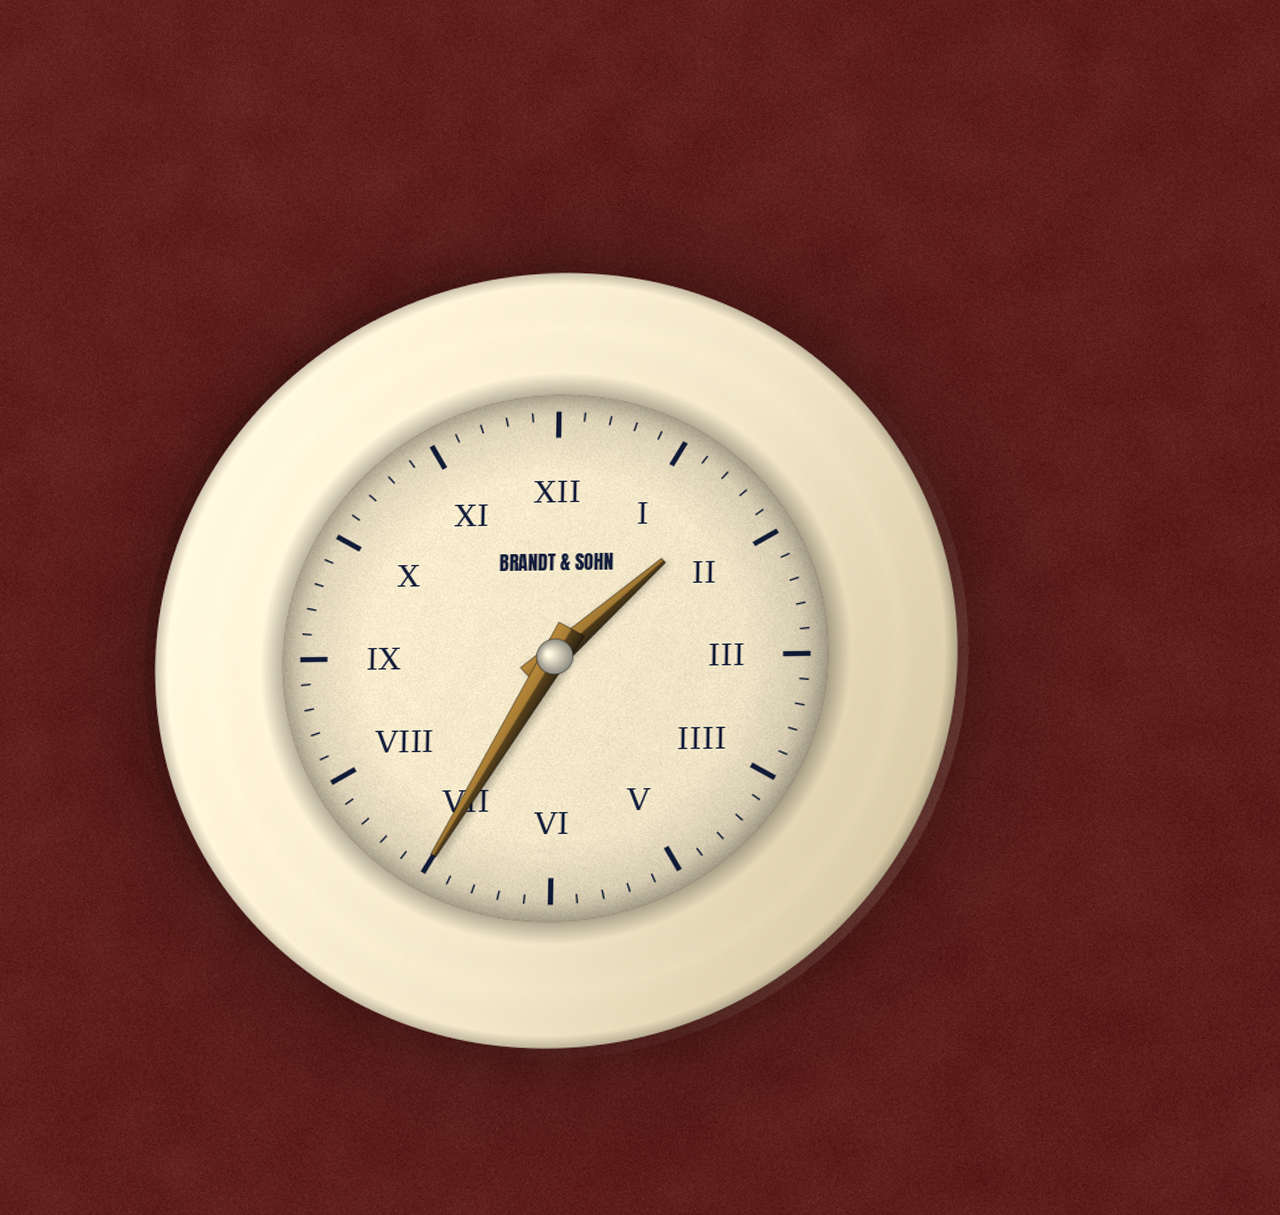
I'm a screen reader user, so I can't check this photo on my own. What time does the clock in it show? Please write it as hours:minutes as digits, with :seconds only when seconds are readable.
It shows 1:35
